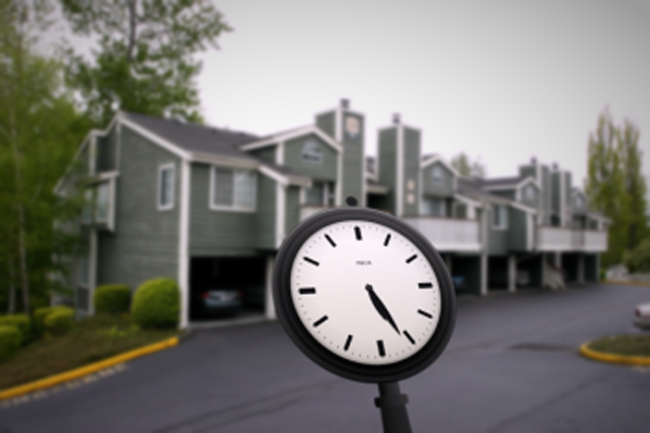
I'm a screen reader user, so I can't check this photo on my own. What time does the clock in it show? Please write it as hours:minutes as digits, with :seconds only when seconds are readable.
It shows 5:26
